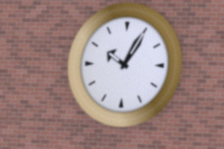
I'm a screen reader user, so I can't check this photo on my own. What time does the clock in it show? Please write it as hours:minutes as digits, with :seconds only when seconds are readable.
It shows 10:05
